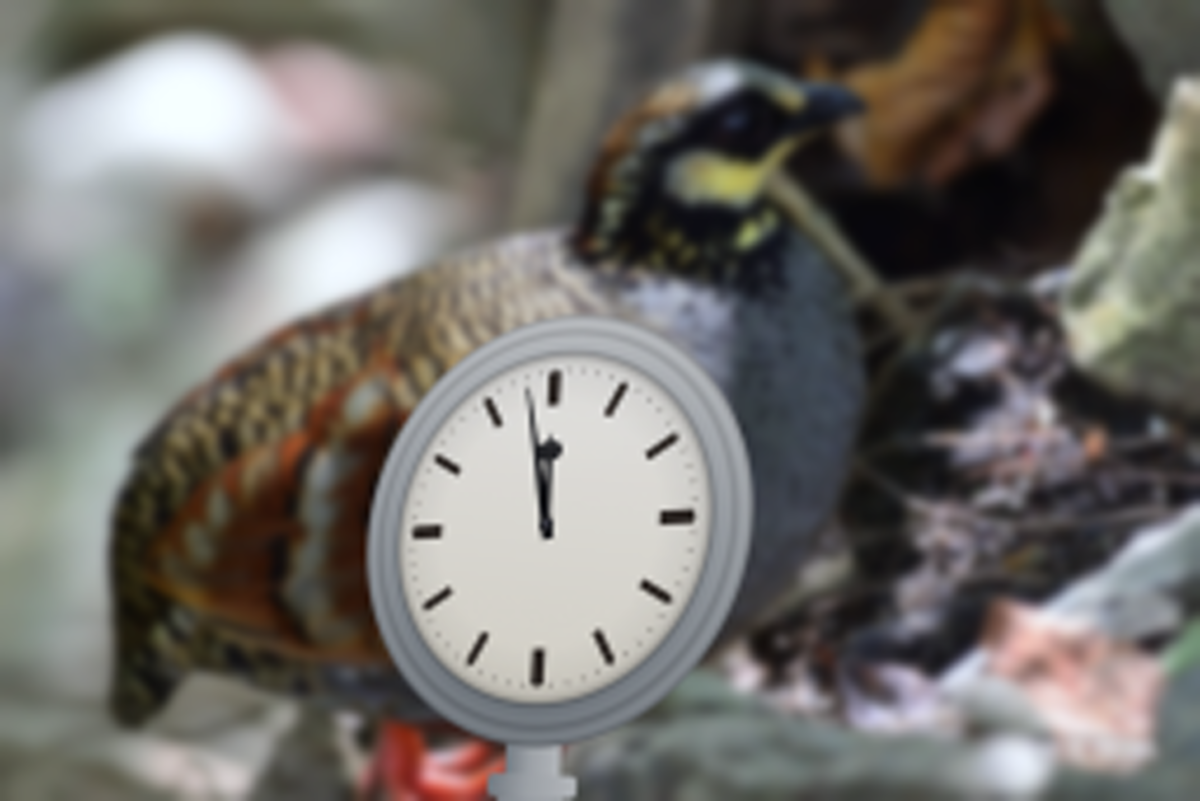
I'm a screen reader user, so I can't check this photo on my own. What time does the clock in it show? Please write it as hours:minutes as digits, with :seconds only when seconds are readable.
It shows 11:58
